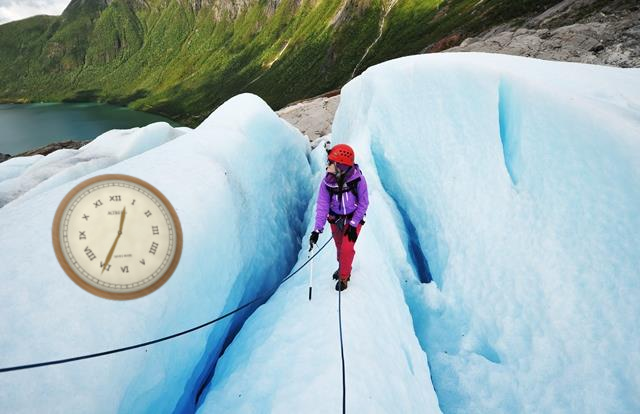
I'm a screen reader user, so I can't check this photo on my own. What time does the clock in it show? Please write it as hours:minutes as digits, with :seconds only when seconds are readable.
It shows 12:35
